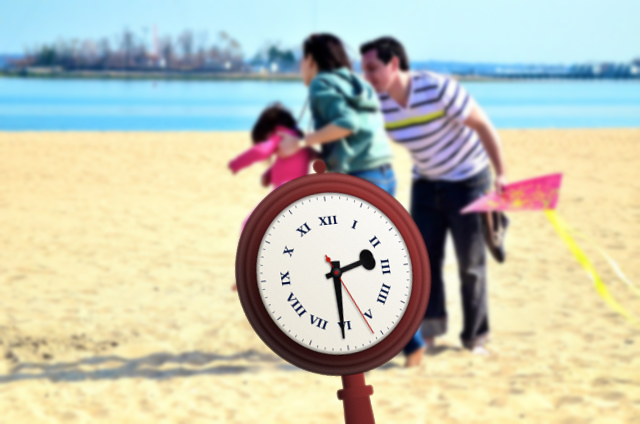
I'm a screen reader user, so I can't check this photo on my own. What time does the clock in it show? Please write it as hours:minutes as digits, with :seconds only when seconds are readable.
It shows 2:30:26
